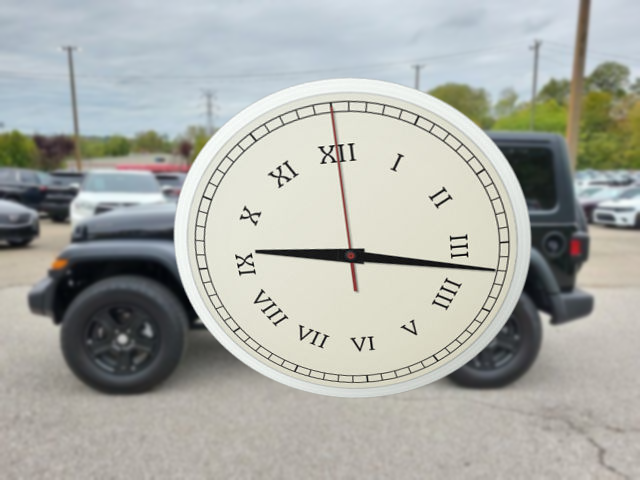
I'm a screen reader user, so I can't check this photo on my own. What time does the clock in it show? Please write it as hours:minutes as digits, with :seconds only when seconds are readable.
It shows 9:17:00
